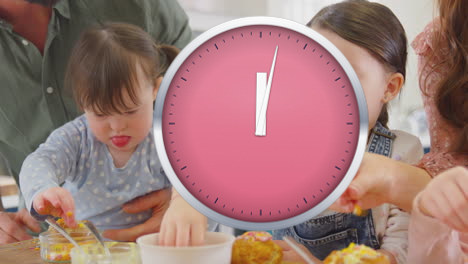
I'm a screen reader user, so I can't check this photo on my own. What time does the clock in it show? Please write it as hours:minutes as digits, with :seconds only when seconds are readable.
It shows 12:02
